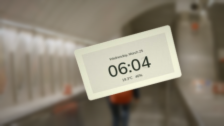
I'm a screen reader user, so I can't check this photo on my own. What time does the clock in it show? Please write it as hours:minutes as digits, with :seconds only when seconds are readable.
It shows 6:04
